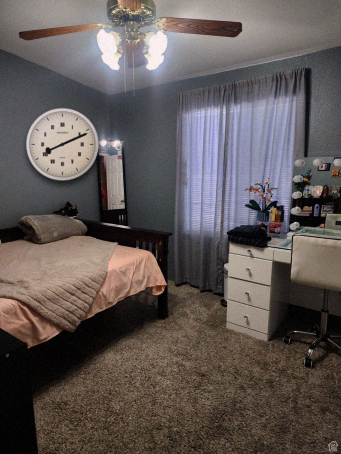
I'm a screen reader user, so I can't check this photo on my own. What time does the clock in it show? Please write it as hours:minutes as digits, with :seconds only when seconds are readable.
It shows 8:11
